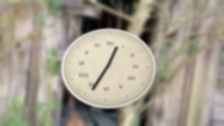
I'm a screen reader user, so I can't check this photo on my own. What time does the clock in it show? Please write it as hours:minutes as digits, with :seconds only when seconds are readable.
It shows 12:34
